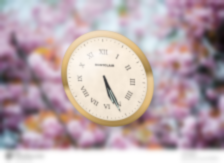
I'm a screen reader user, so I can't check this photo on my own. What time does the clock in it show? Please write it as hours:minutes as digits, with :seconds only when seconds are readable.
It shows 5:26
